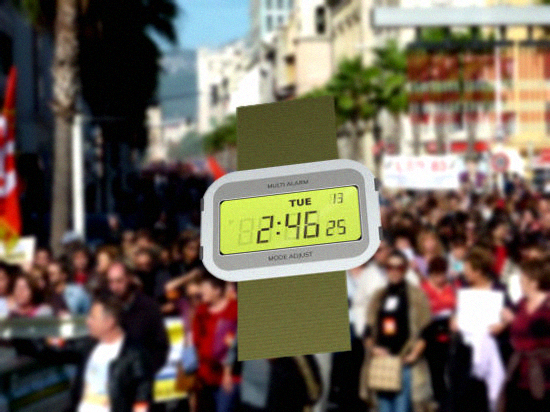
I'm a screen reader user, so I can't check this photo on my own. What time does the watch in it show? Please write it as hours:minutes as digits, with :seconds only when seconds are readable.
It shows 2:46:25
